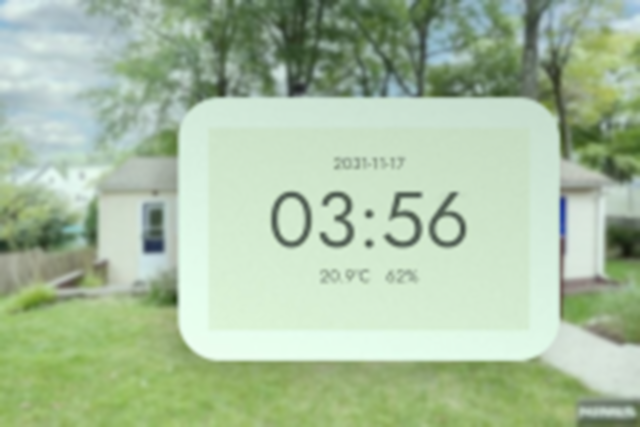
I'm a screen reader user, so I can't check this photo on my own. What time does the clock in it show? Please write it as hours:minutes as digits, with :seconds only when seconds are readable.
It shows 3:56
